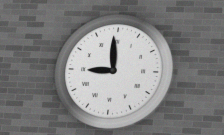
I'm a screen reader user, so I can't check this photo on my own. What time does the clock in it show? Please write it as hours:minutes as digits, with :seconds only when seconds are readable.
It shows 8:59
